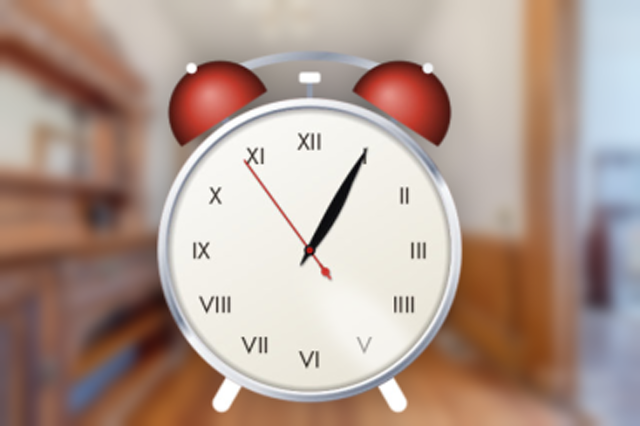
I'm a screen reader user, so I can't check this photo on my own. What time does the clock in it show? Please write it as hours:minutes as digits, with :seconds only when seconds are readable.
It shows 1:04:54
